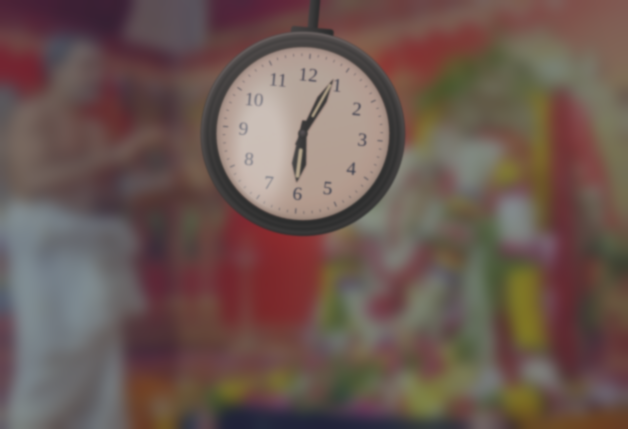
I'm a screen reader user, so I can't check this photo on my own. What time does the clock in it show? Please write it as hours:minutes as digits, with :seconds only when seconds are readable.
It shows 6:04
